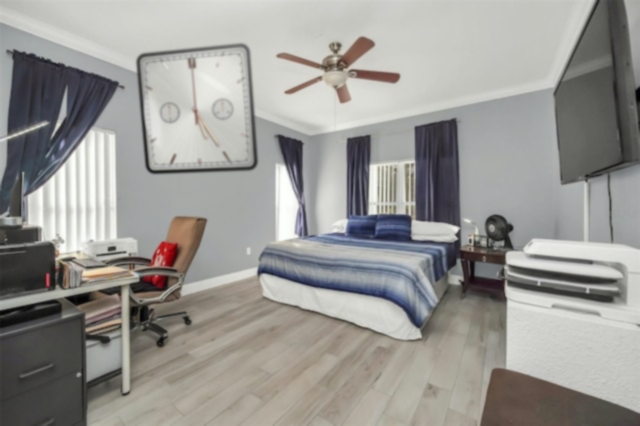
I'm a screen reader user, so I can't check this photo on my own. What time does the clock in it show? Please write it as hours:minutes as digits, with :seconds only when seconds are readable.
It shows 5:25
